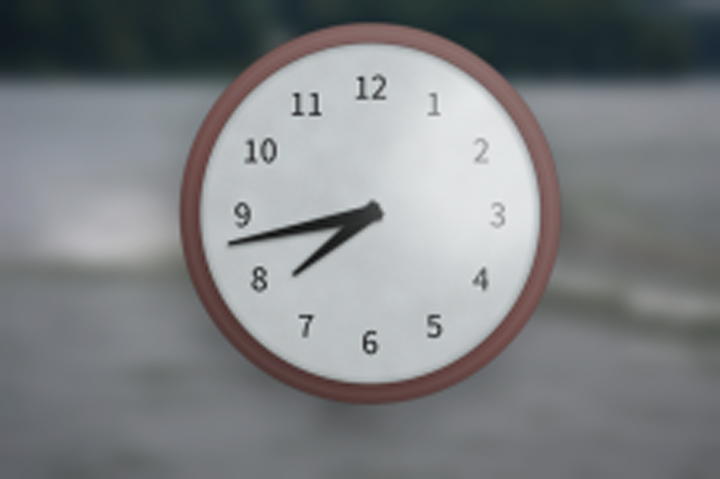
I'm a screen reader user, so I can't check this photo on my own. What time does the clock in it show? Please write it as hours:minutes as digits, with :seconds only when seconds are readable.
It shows 7:43
